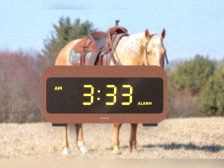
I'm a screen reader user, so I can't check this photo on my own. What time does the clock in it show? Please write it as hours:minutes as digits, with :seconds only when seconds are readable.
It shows 3:33
